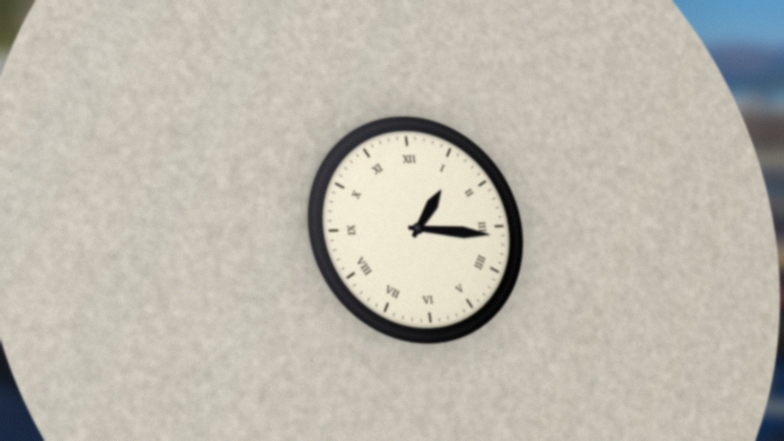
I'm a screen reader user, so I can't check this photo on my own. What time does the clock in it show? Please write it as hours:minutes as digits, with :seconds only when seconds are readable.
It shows 1:16
